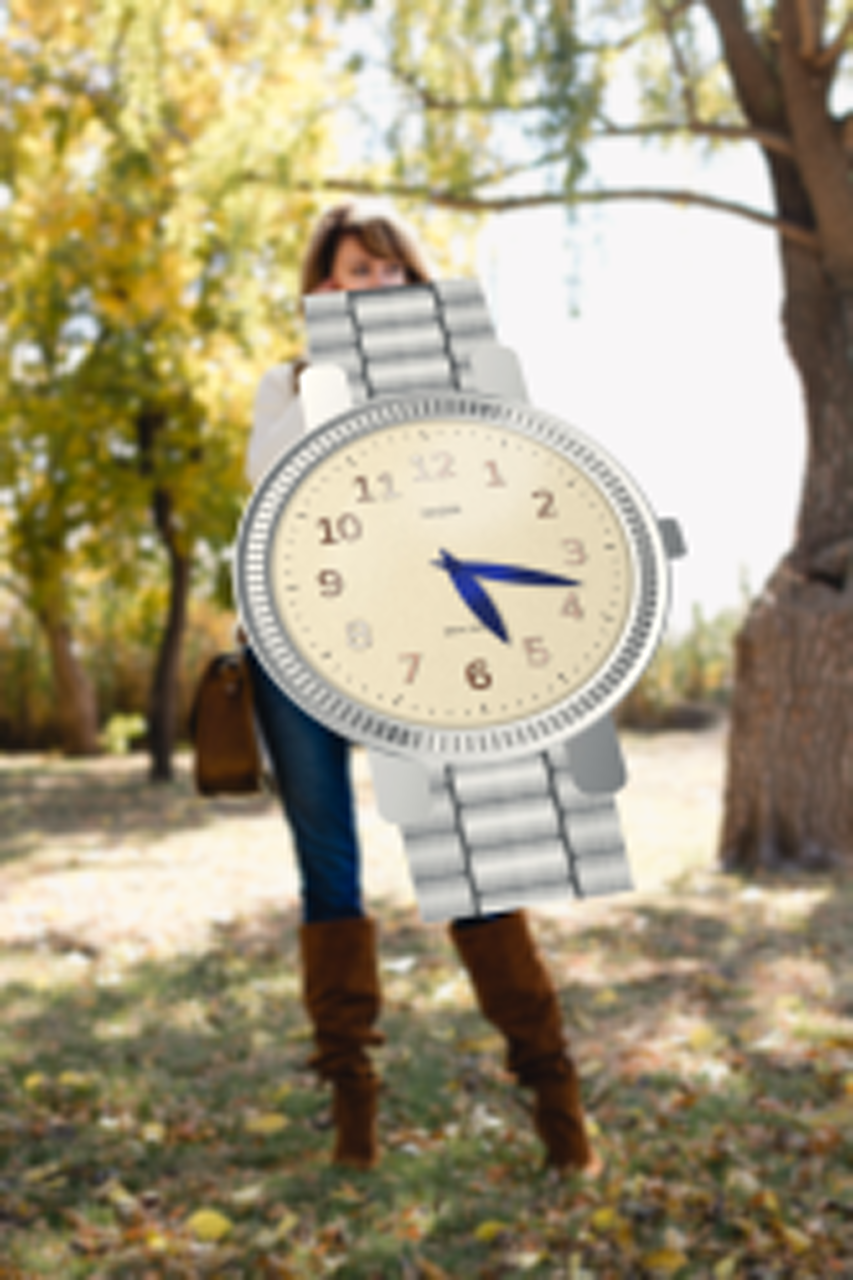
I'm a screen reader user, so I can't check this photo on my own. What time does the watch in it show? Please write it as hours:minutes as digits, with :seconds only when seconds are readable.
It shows 5:18
